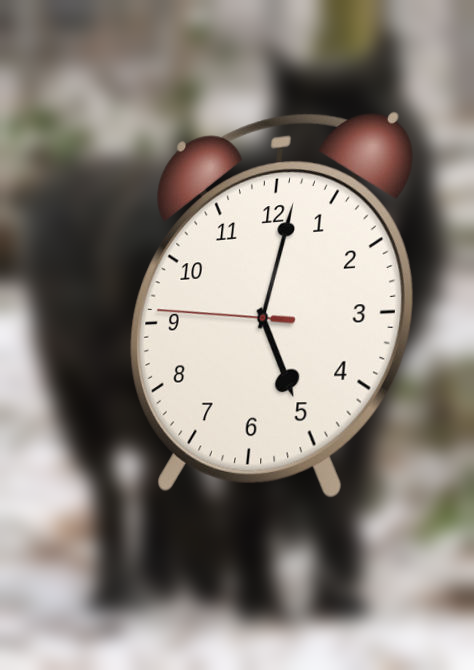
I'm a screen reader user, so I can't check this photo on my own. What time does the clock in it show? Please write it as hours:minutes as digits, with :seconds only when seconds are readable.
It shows 5:01:46
